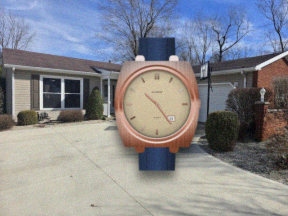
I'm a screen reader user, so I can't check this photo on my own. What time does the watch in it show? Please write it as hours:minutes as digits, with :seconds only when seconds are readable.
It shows 10:24
